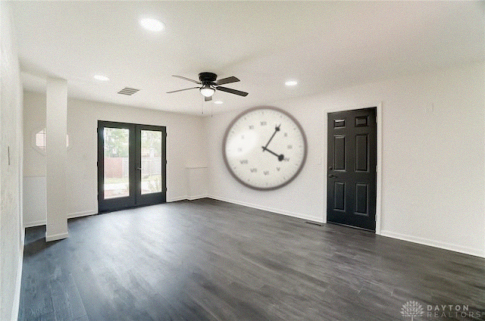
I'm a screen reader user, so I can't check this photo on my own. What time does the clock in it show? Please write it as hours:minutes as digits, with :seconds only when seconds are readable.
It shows 4:06
